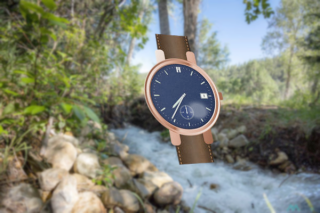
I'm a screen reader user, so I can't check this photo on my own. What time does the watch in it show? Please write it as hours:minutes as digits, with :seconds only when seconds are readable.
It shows 7:36
